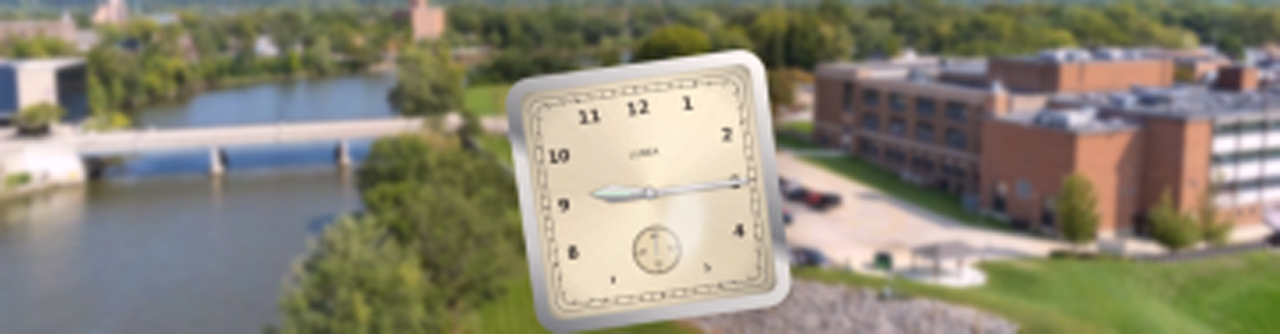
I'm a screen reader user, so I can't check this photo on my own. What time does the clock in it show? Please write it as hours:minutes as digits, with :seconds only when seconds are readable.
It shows 9:15
